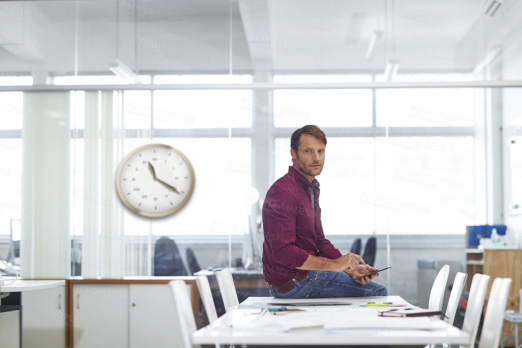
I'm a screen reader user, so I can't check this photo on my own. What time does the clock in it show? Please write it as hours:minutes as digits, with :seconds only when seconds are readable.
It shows 11:21
